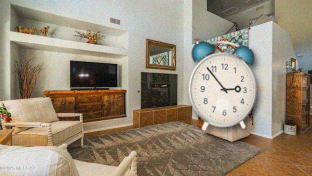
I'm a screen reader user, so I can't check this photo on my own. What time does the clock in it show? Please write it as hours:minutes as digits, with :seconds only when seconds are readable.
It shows 2:53
